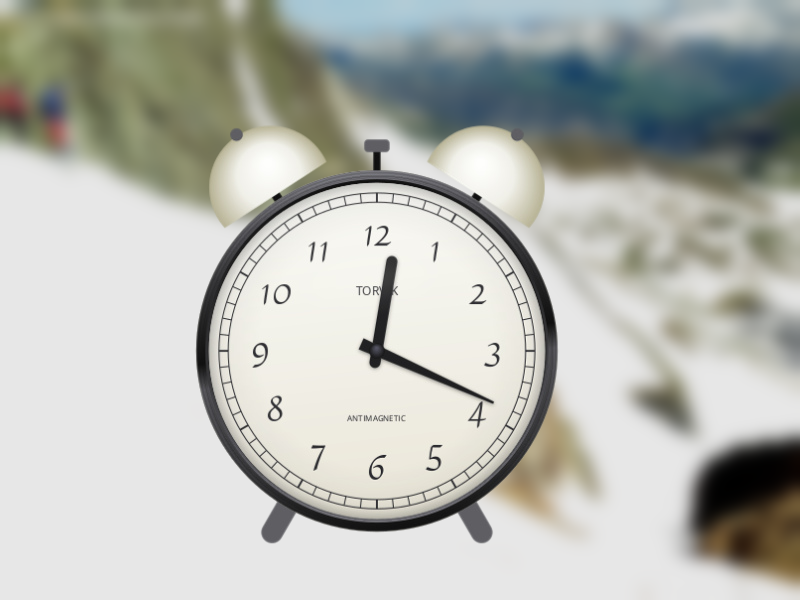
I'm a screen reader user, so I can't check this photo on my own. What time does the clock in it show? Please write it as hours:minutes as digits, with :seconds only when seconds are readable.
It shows 12:19
